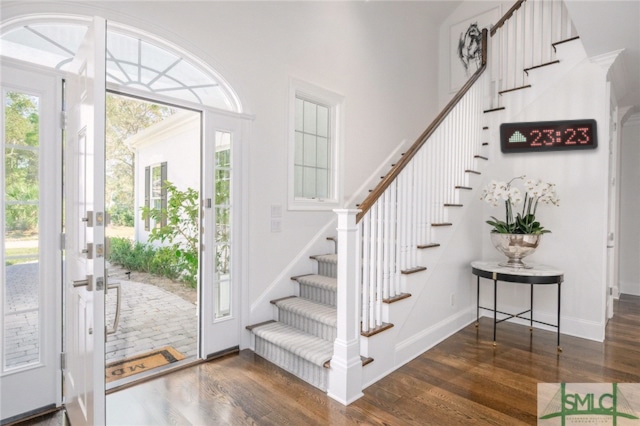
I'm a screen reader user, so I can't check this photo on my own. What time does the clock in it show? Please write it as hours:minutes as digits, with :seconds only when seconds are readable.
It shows 23:23
